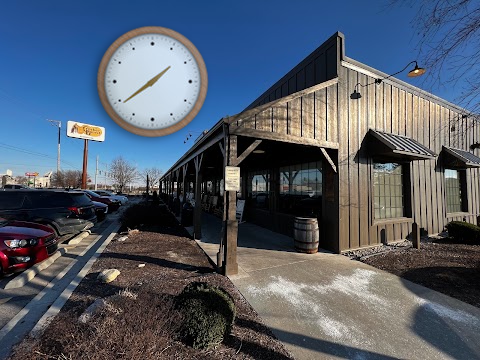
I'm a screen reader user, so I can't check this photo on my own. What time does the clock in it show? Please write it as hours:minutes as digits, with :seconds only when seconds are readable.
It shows 1:39
